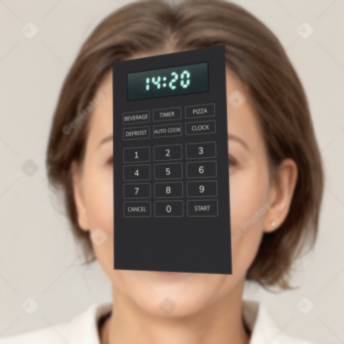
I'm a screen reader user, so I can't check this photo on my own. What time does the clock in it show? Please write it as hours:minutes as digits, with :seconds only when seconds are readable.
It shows 14:20
